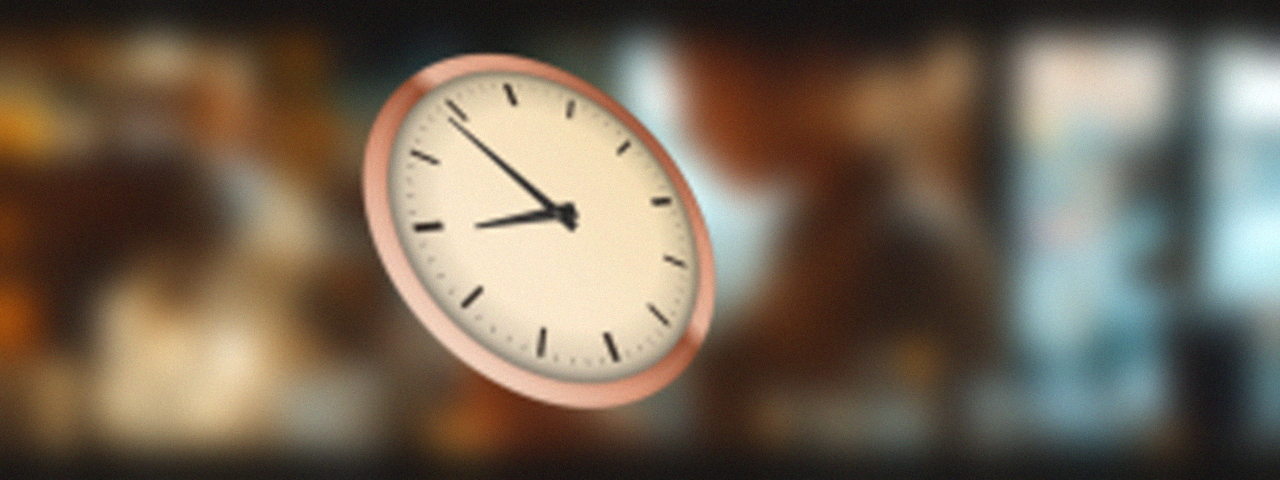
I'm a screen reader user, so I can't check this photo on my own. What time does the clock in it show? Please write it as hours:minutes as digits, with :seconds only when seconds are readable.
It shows 8:54
